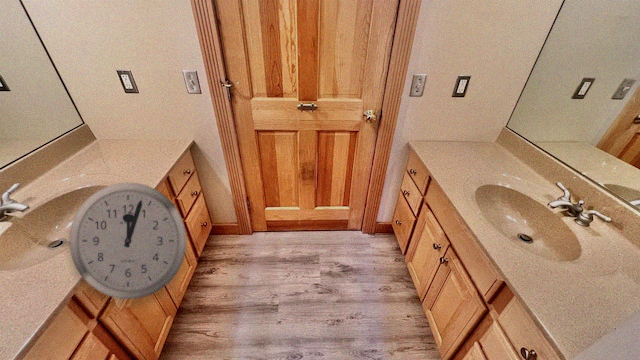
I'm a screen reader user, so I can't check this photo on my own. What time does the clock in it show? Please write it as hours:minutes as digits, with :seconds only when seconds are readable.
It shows 12:03
